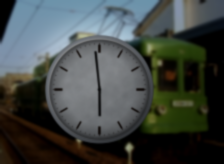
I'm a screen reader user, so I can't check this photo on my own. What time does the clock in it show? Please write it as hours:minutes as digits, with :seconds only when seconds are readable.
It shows 5:59
